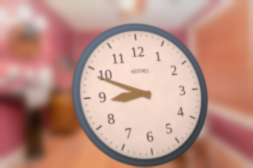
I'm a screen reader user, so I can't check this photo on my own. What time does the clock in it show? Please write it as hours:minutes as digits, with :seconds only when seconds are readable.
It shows 8:49
